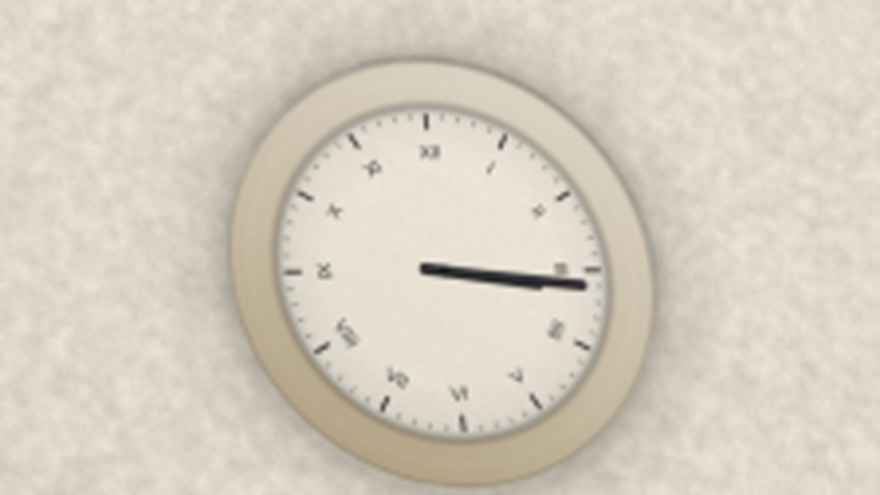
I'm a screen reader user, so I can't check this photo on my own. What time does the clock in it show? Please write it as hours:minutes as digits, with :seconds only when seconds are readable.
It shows 3:16
